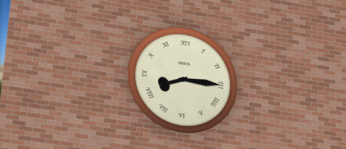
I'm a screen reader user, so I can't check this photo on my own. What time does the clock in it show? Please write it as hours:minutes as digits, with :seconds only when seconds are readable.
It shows 8:15
